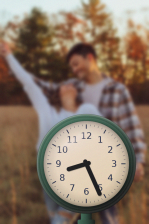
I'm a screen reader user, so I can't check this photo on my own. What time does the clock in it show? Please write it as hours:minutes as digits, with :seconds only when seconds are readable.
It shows 8:26
